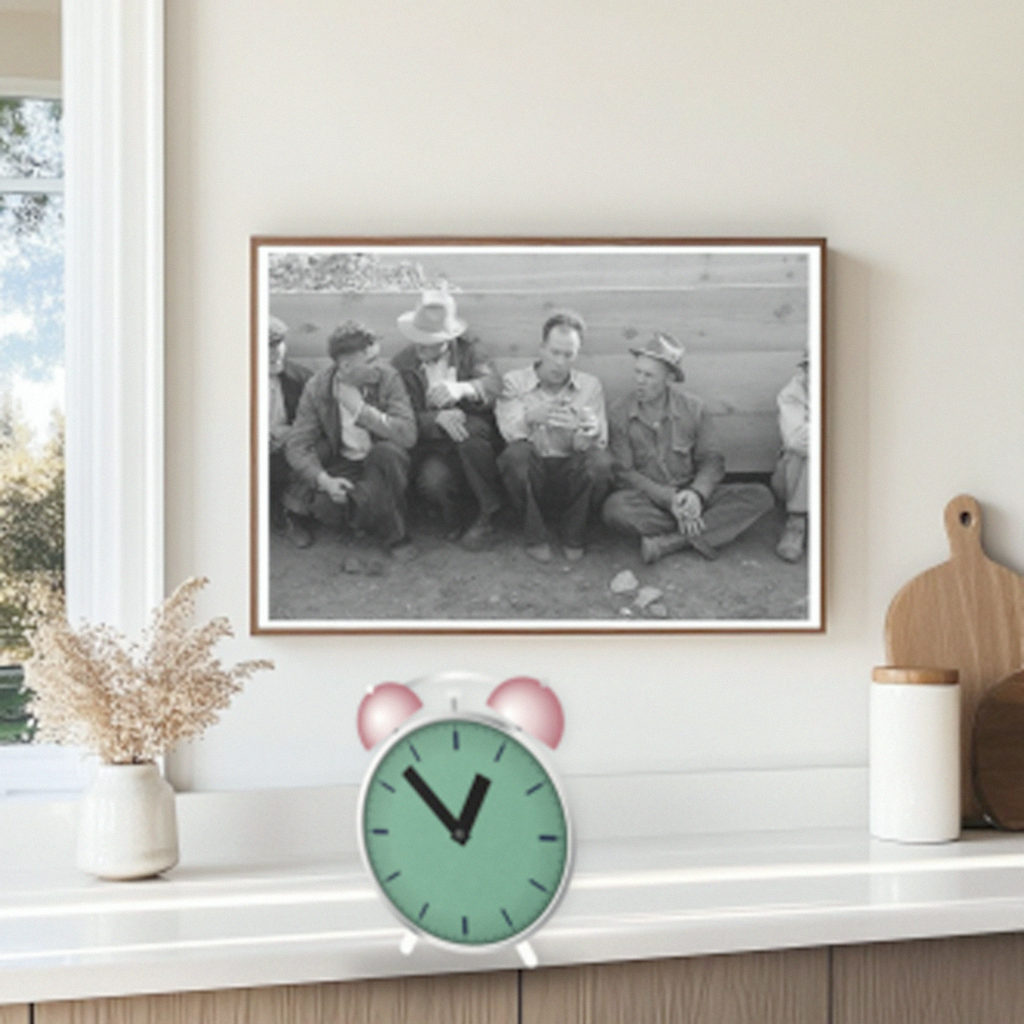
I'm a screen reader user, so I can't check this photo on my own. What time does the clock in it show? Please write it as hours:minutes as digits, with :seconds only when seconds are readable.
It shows 12:53
